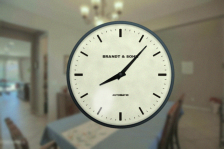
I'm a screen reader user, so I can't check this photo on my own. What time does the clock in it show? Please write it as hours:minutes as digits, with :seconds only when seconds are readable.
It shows 8:07
